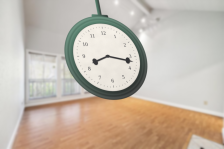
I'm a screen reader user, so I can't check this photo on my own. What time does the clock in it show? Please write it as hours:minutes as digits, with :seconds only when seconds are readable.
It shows 8:17
